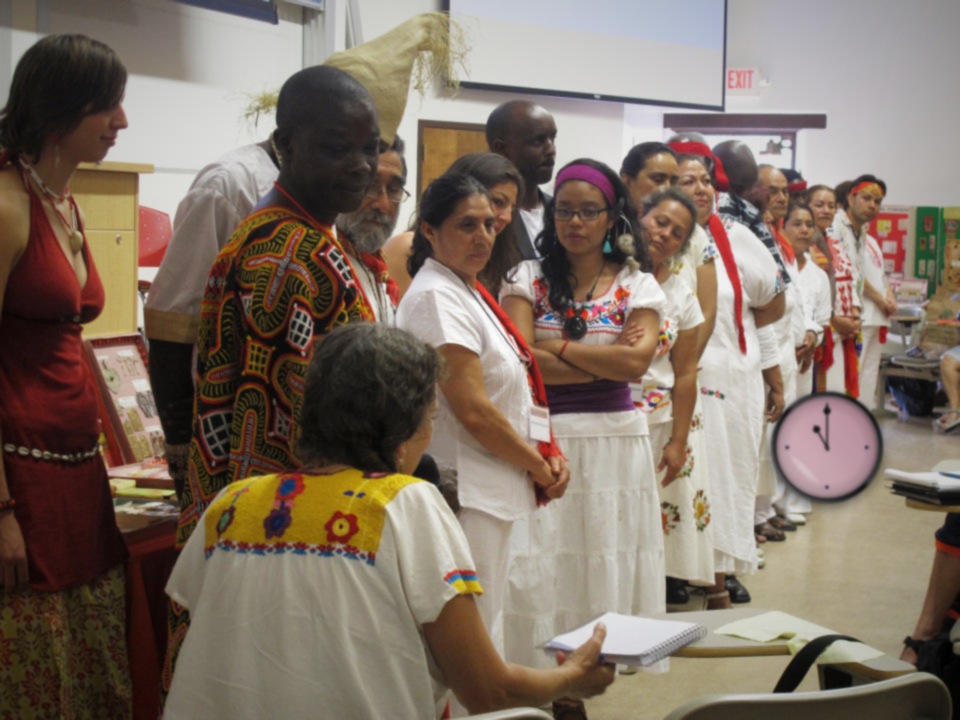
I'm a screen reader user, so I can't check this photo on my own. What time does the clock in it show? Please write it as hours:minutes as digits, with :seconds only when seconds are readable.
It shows 11:00
